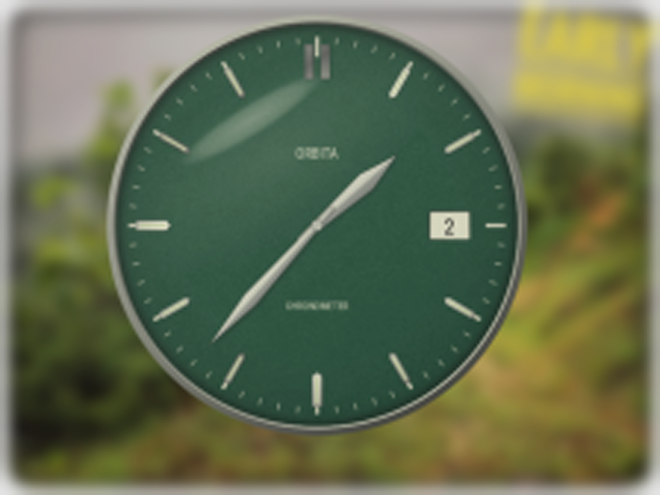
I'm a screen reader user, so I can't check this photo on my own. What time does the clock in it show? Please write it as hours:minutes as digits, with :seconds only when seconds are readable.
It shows 1:37
